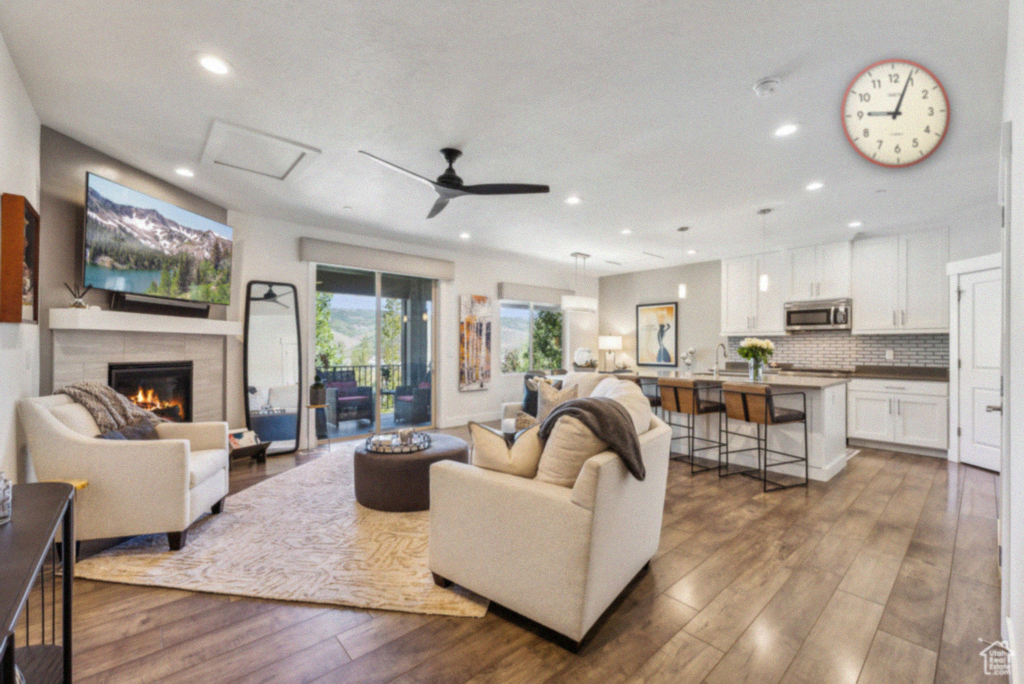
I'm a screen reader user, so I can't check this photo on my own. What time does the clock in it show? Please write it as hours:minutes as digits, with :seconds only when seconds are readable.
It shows 9:04
